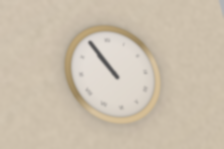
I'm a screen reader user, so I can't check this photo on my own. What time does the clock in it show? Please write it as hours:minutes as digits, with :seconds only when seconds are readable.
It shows 10:55
